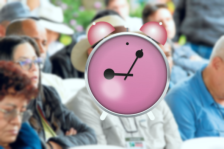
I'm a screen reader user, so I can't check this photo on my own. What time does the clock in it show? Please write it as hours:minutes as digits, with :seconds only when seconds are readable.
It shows 9:05
